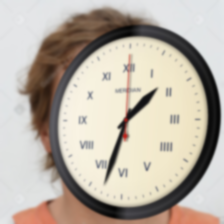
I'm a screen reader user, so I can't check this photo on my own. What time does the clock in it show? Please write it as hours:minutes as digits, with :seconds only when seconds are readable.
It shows 1:33:00
